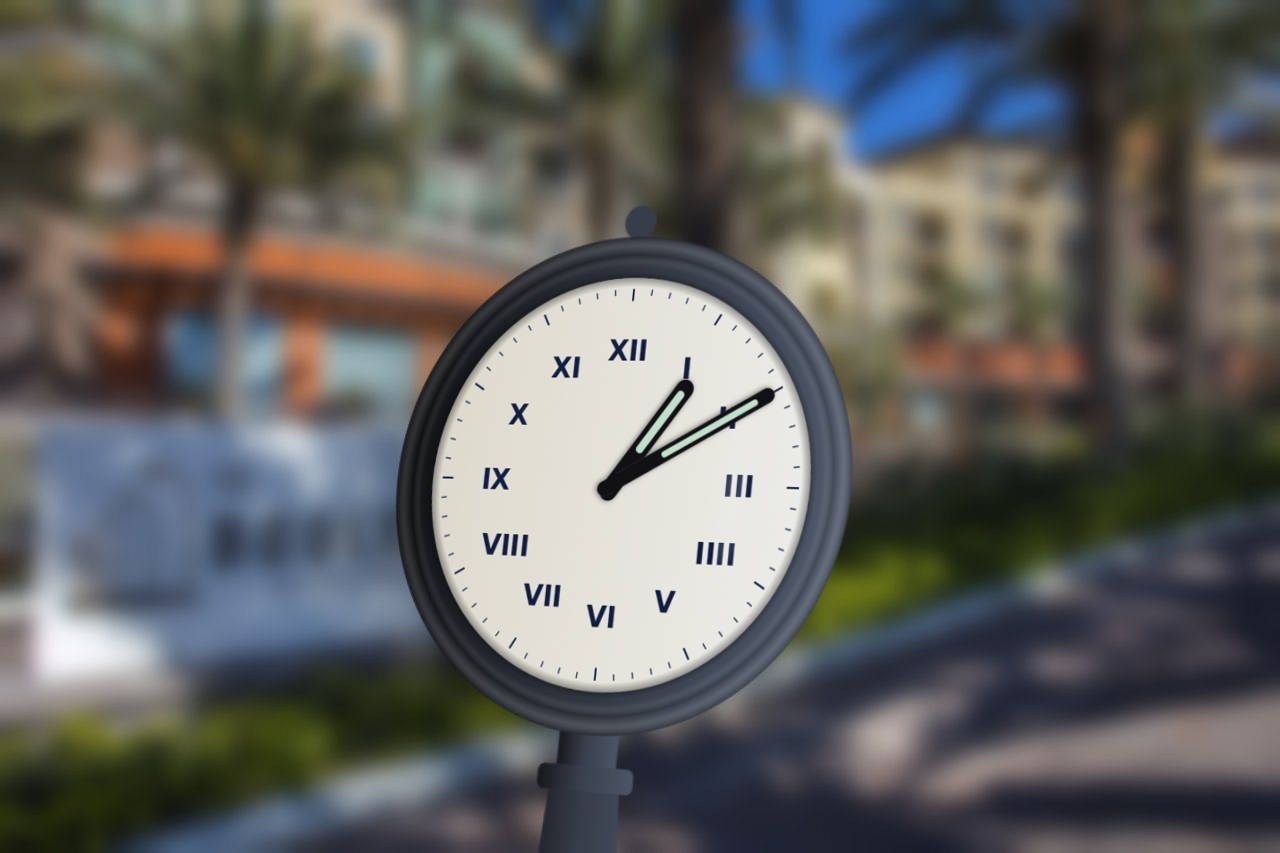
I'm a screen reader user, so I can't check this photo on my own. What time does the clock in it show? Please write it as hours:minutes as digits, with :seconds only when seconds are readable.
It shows 1:10
